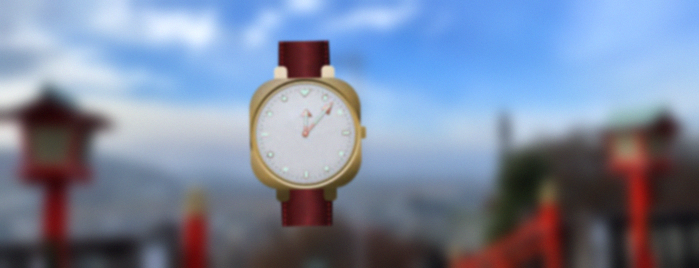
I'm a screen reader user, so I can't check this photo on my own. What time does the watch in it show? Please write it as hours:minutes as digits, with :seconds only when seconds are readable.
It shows 12:07
